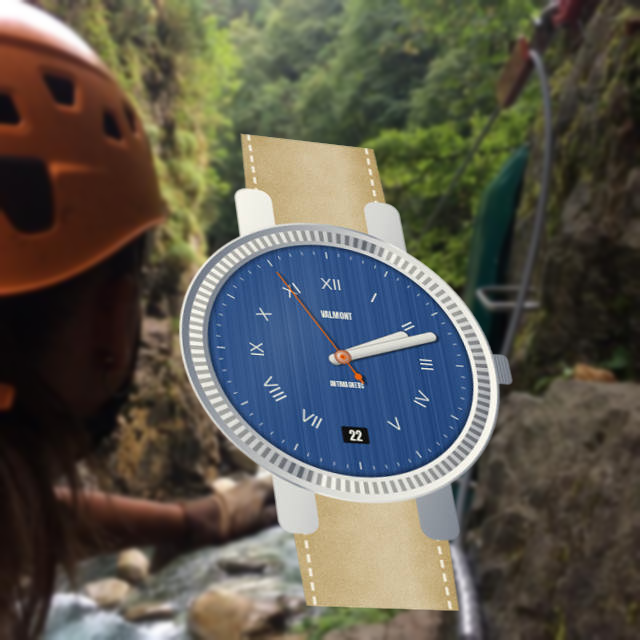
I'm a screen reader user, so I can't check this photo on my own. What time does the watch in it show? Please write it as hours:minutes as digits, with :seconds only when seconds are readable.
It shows 2:11:55
